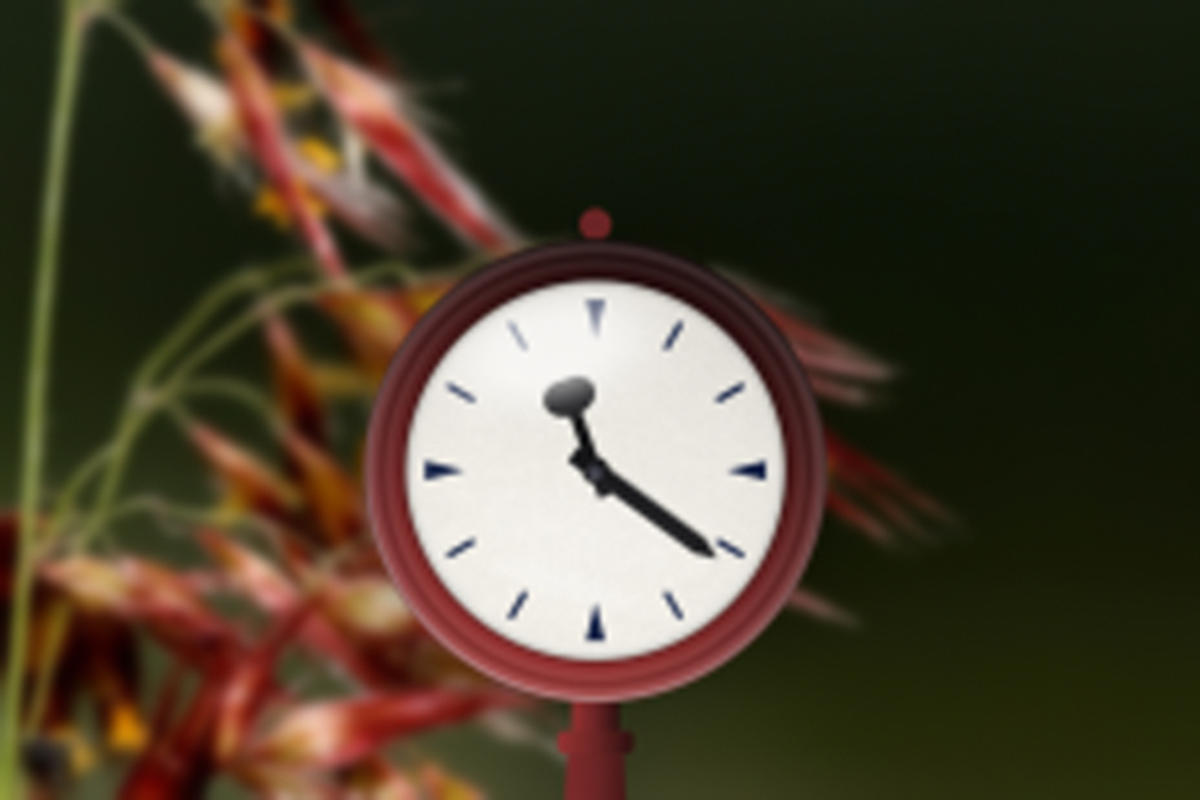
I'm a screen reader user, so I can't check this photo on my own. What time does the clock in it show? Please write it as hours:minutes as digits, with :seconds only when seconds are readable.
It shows 11:21
